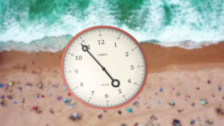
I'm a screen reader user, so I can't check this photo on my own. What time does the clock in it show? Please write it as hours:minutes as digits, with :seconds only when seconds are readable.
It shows 4:54
